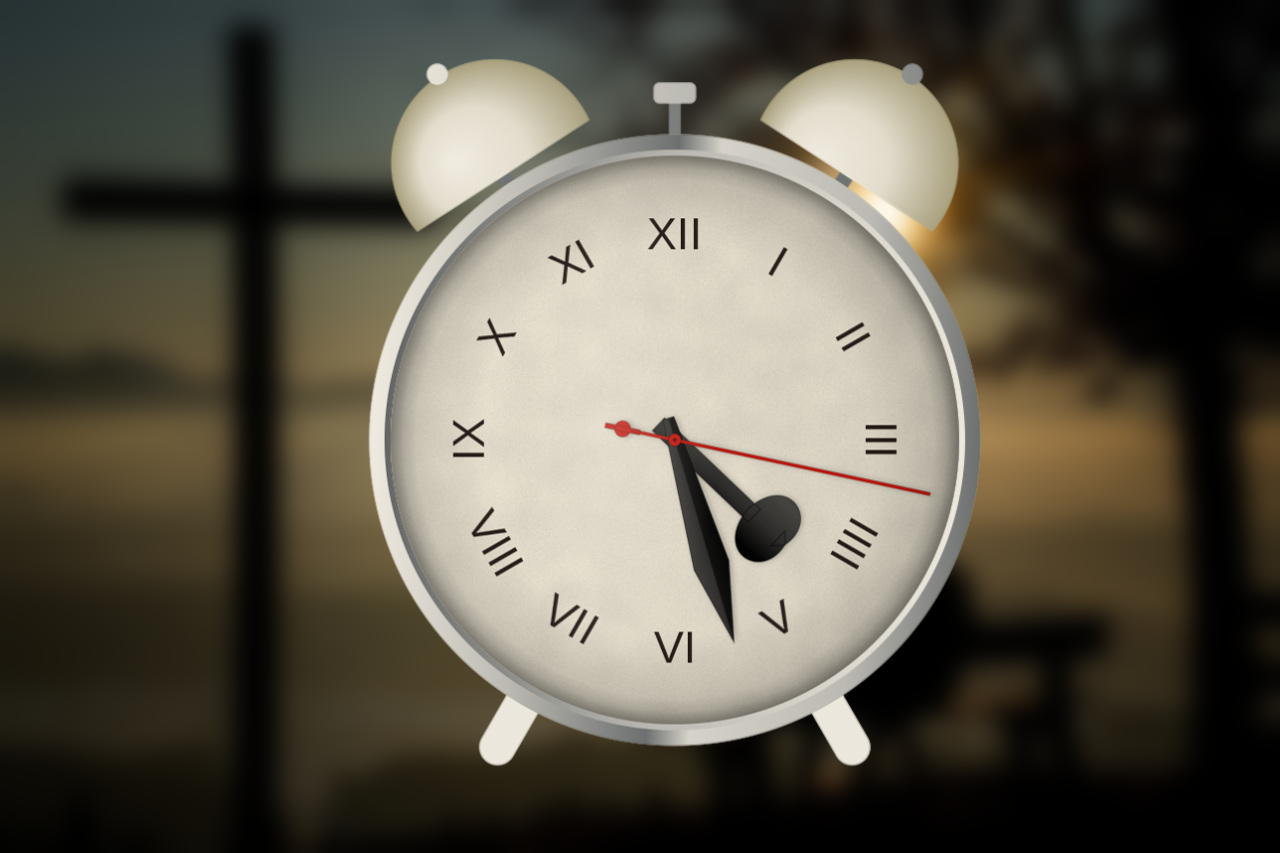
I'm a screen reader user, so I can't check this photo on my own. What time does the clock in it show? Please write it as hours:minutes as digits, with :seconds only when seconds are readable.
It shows 4:27:17
